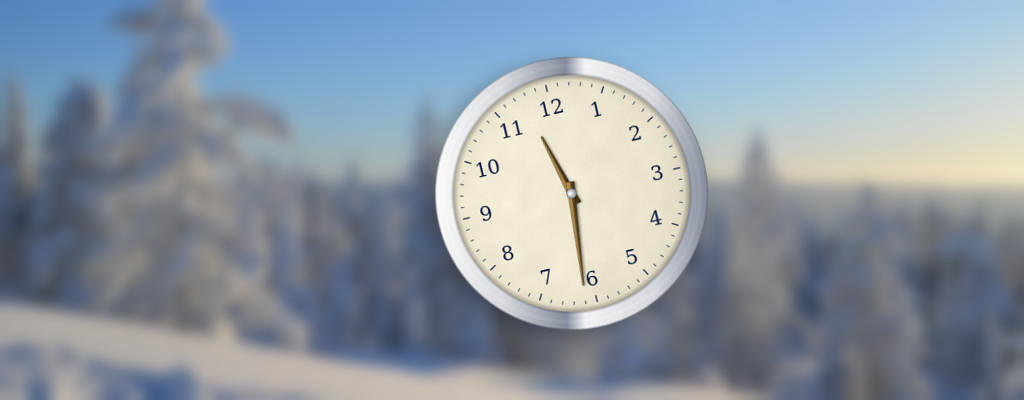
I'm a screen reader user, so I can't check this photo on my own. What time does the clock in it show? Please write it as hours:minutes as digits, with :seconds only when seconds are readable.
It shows 11:31
